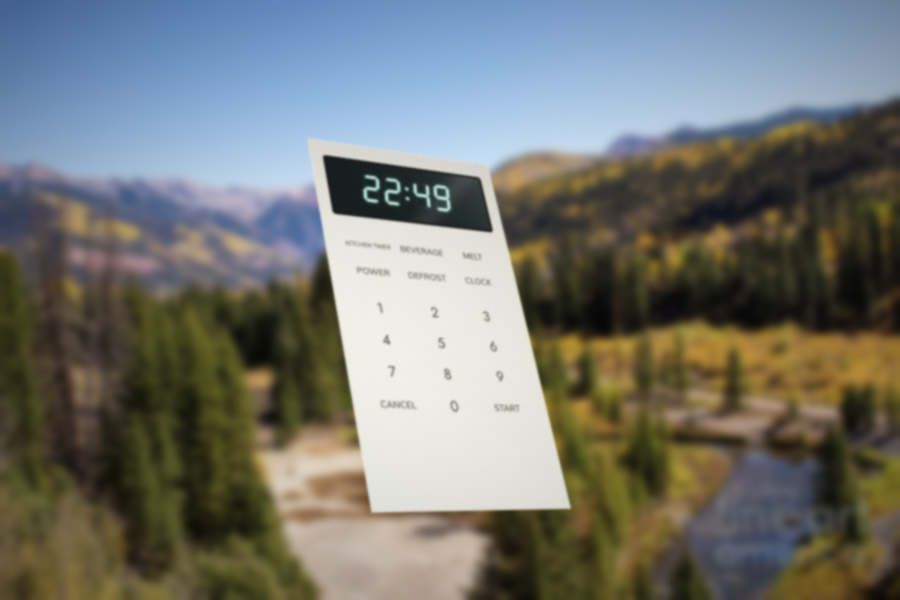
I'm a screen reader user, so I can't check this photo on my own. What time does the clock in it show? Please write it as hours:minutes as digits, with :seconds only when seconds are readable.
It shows 22:49
